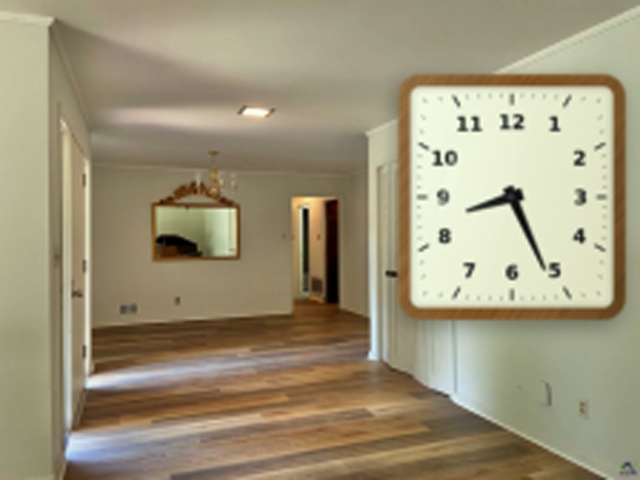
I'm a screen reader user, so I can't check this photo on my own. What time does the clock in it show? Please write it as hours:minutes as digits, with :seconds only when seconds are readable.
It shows 8:26
